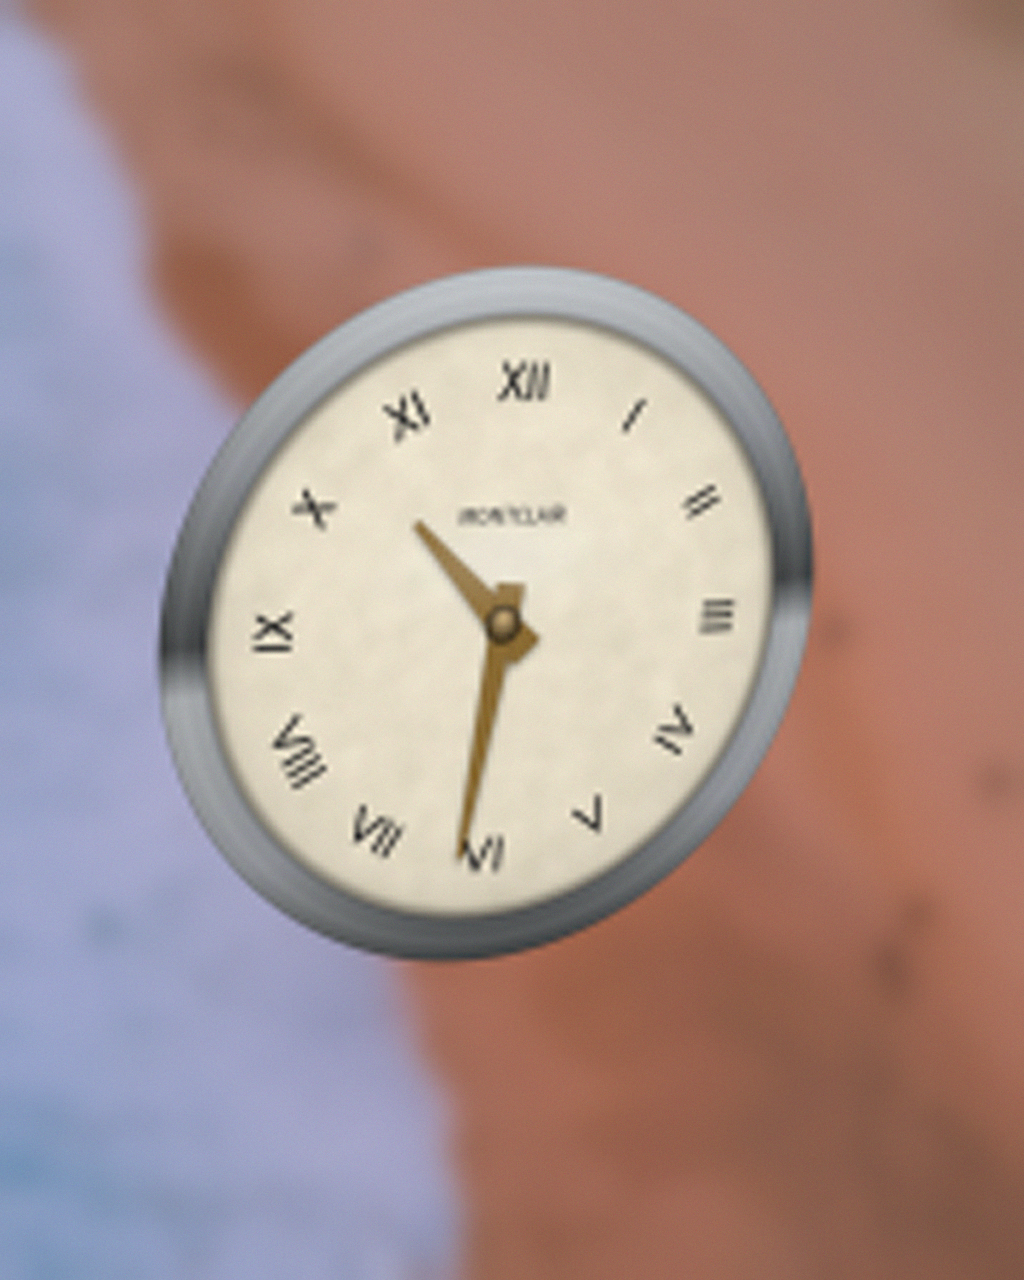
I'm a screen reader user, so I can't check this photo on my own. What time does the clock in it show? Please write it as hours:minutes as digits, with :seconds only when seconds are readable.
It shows 10:31
